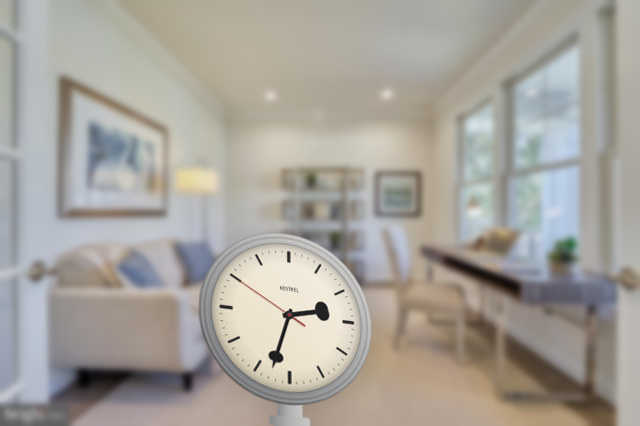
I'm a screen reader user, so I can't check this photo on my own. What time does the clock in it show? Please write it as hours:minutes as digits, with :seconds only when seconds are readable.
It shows 2:32:50
